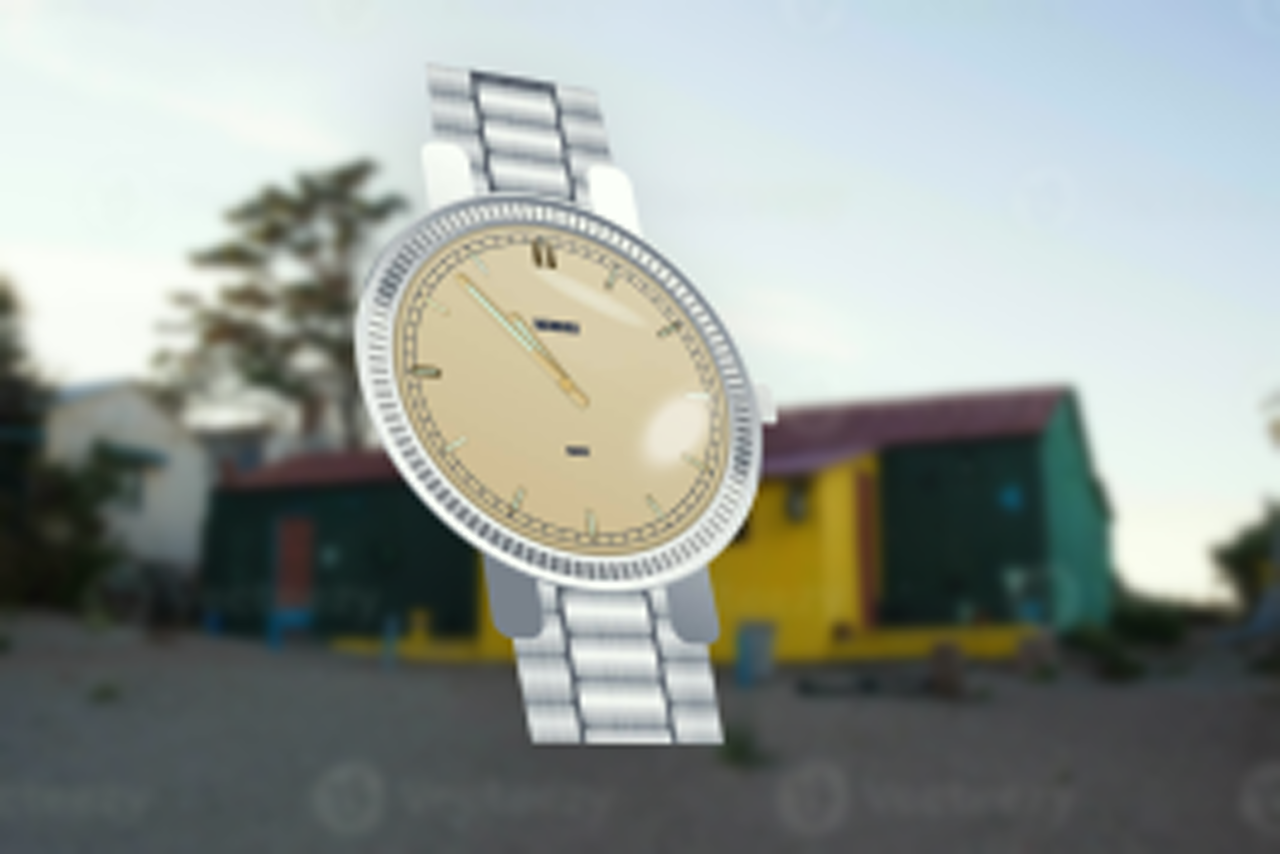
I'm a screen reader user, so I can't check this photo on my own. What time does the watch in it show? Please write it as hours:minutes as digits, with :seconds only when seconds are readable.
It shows 10:53
